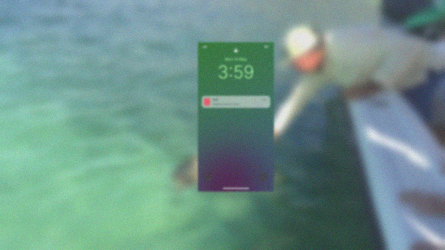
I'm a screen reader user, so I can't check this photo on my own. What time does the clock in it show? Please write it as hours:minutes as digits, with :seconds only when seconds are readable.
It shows 3:59
